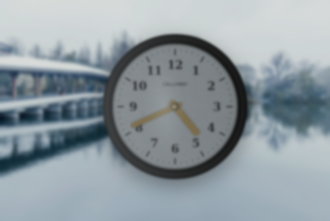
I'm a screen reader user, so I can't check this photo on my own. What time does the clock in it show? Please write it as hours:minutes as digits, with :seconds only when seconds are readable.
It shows 4:41
